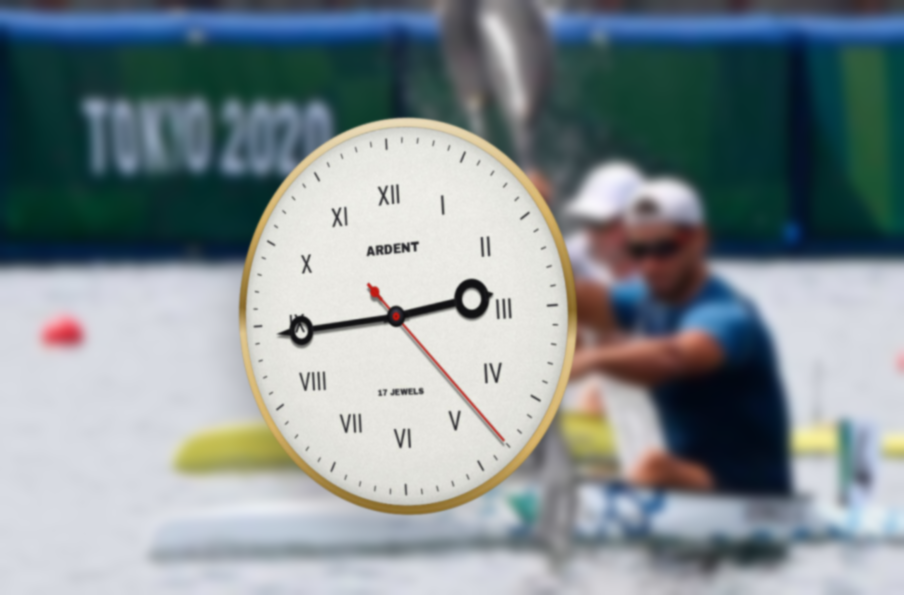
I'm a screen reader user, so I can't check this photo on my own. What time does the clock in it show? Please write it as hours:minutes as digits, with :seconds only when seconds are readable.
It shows 2:44:23
